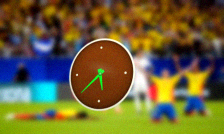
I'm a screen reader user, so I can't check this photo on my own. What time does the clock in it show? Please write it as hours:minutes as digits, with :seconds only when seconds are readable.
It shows 5:38
